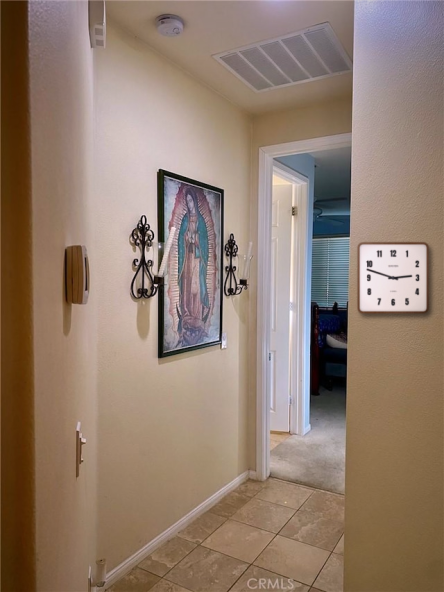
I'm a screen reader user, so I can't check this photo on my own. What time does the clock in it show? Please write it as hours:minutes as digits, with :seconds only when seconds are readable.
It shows 2:48
